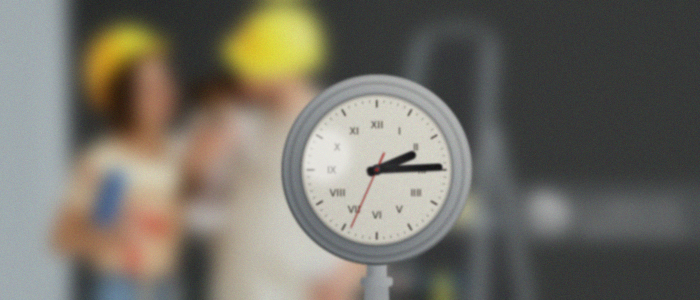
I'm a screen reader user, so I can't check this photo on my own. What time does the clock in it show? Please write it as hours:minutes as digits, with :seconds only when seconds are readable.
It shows 2:14:34
